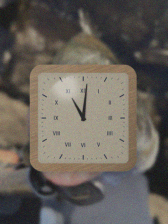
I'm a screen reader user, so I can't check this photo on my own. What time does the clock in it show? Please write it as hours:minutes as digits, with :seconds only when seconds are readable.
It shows 11:01
